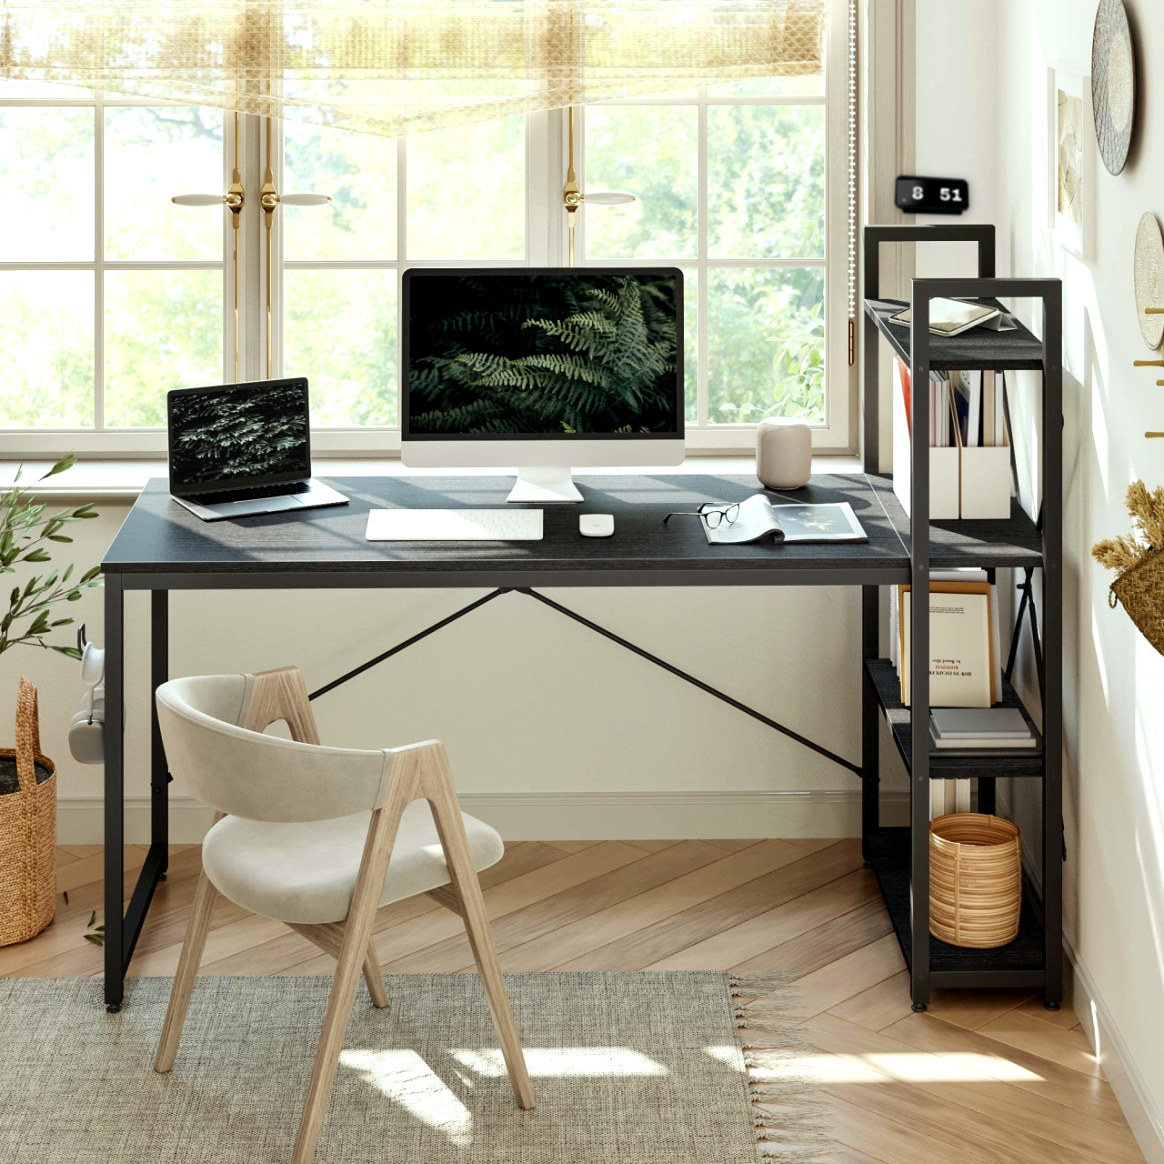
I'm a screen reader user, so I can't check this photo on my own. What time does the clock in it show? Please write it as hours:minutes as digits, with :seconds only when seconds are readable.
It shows 8:51
